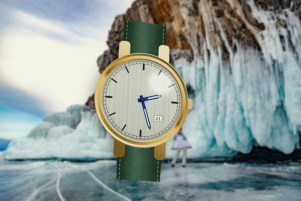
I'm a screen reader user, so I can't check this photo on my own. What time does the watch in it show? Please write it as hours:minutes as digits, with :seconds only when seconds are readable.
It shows 2:27
